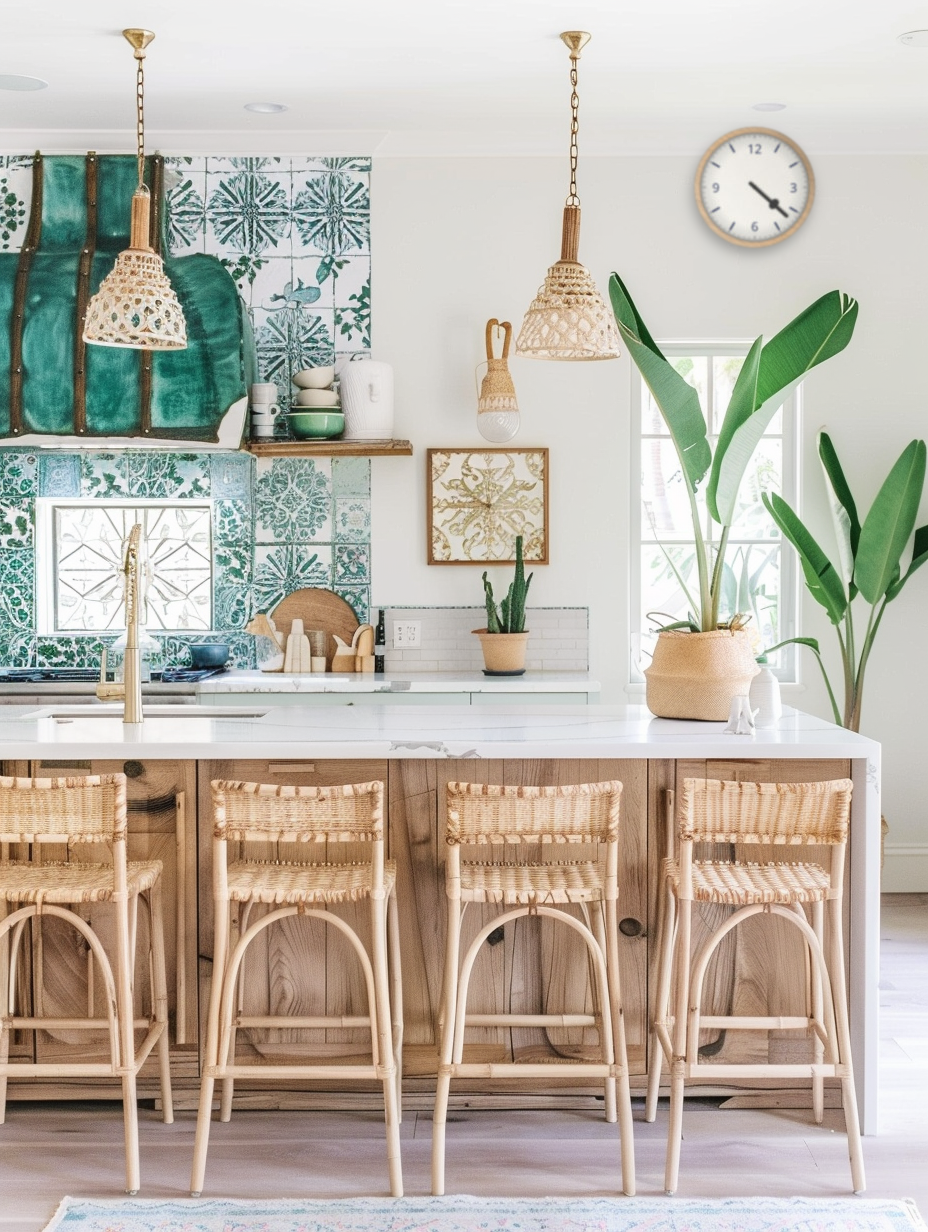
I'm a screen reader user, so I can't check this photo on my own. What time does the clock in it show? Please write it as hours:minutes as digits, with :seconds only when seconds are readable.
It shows 4:22
